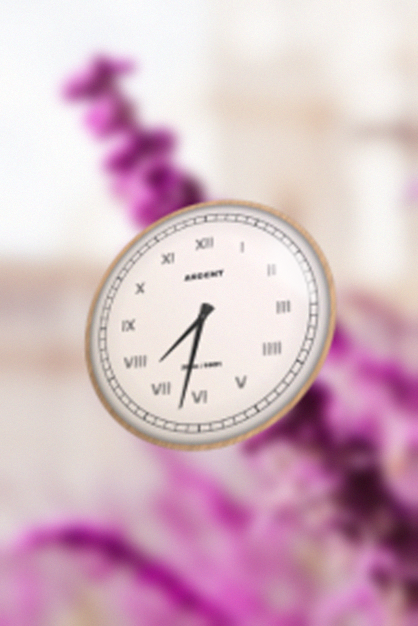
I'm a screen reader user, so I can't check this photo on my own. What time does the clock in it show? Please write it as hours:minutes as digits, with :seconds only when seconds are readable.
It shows 7:32
